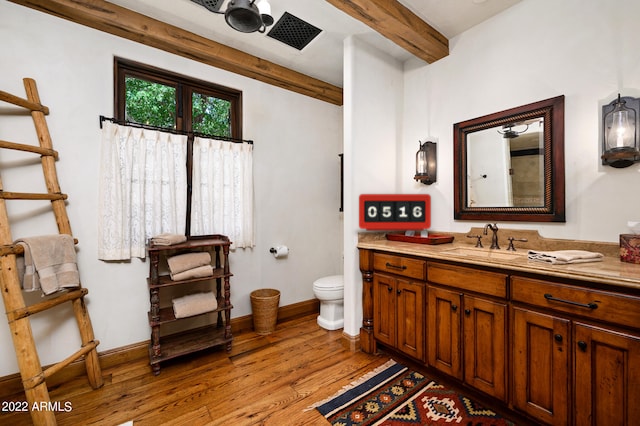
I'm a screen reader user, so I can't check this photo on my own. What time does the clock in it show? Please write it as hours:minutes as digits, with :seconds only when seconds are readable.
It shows 5:16
